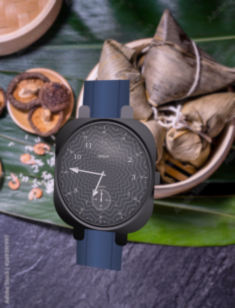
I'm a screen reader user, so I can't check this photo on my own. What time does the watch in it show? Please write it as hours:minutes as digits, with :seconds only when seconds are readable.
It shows 6:46
